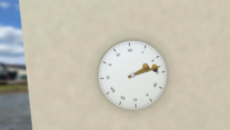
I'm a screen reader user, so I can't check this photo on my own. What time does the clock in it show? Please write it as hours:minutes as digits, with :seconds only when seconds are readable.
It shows 2:13
